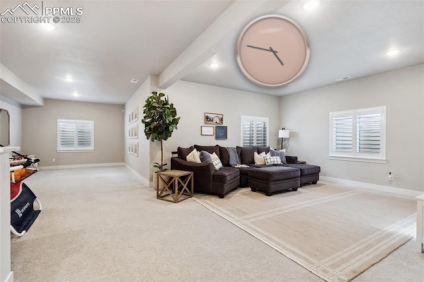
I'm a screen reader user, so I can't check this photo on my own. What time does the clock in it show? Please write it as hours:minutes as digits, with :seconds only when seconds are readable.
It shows 4:47
